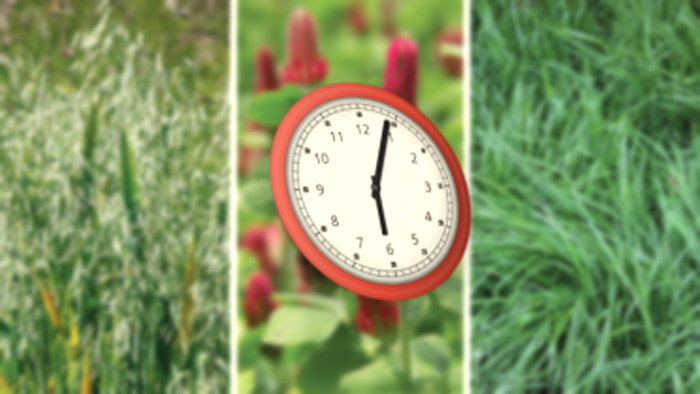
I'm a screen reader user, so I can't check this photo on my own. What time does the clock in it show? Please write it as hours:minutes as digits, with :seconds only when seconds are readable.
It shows 6:04
